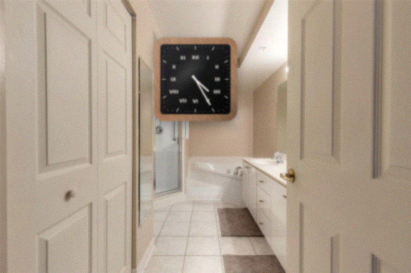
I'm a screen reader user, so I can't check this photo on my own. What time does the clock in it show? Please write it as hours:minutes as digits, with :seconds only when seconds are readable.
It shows 4:25
